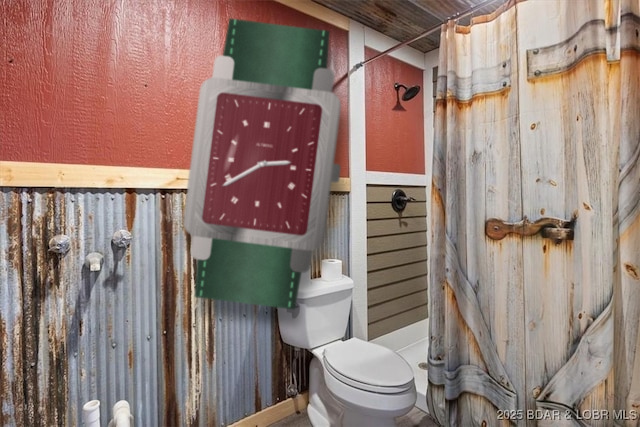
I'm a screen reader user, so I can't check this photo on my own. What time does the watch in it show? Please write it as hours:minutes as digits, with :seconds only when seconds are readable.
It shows 2:39
